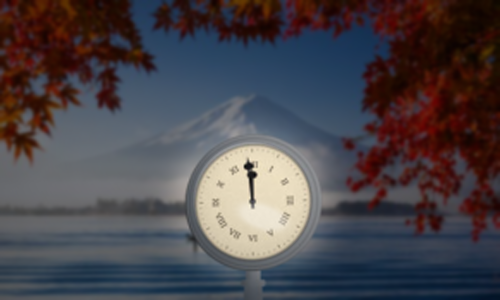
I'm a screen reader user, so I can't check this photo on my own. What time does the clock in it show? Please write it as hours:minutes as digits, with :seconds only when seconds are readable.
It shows 11:59
